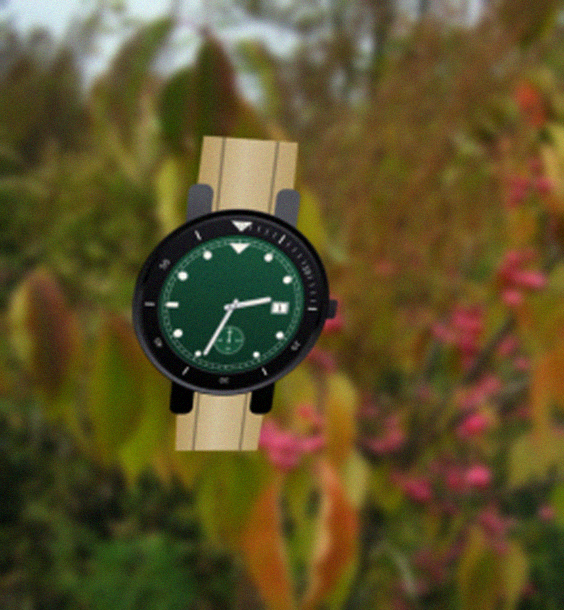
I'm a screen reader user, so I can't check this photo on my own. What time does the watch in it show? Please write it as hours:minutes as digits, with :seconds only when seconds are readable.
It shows 2:34
